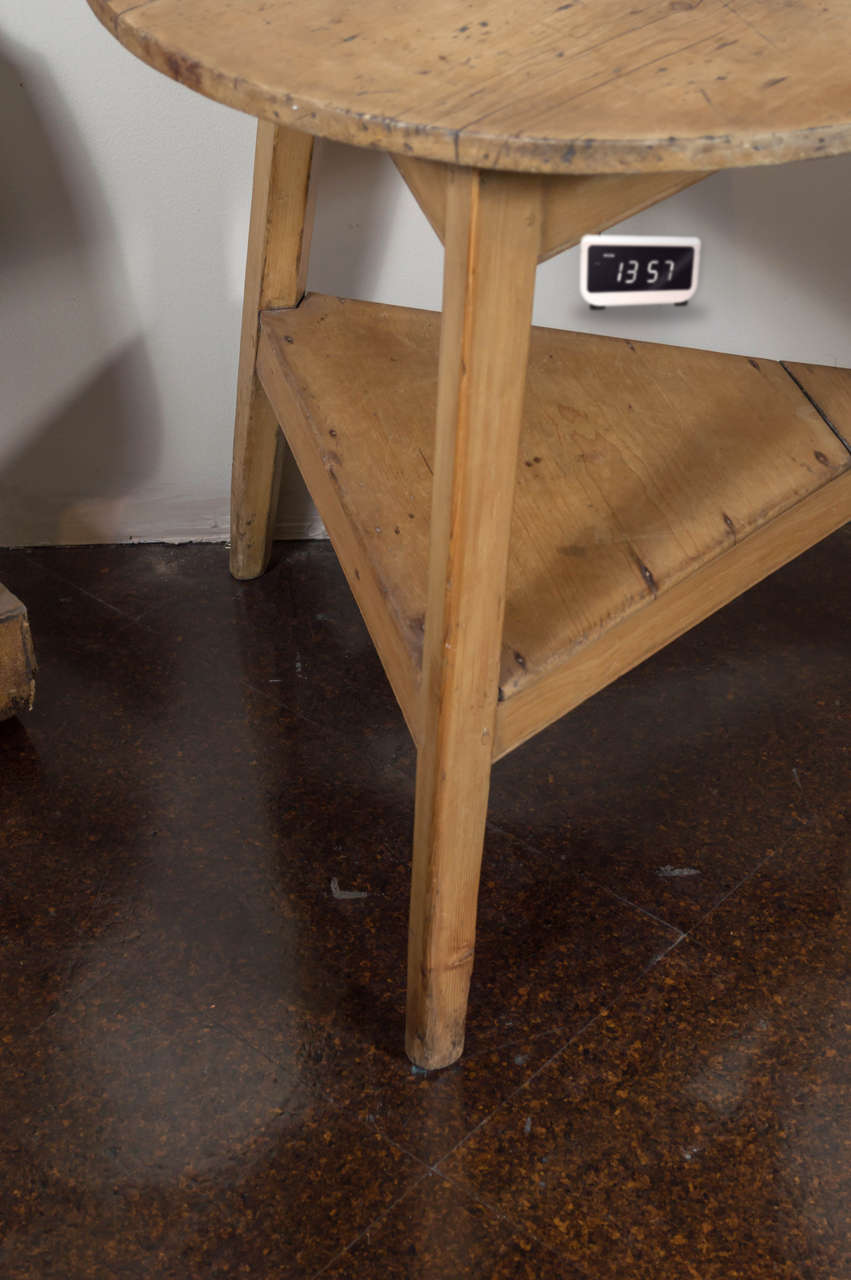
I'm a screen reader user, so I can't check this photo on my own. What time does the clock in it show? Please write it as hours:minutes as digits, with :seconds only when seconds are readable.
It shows 13:57
